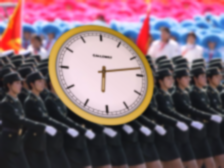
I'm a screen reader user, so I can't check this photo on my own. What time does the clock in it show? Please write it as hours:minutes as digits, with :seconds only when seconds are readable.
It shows 6:13
